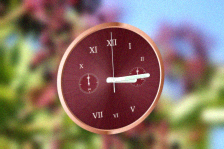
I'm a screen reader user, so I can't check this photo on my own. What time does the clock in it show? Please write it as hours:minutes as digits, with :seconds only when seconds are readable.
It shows 3:15
